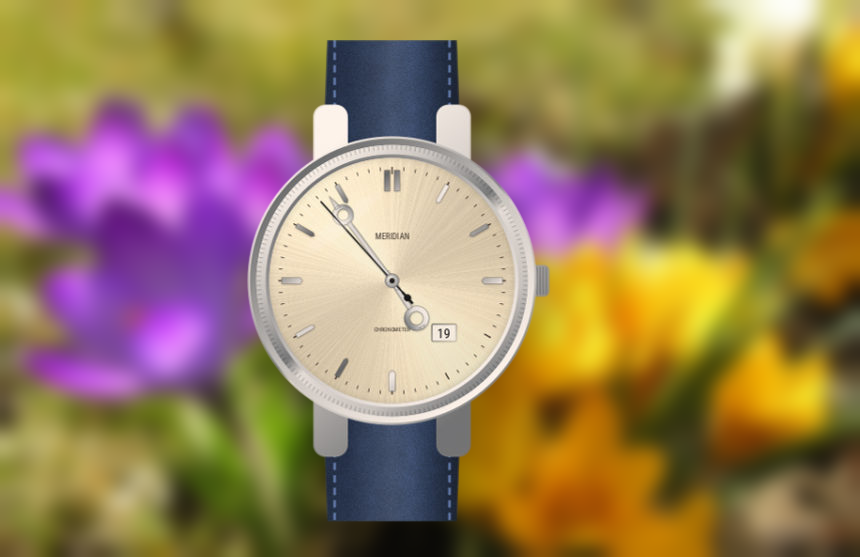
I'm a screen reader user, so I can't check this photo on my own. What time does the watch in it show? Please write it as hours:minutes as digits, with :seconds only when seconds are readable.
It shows 4:53:53
